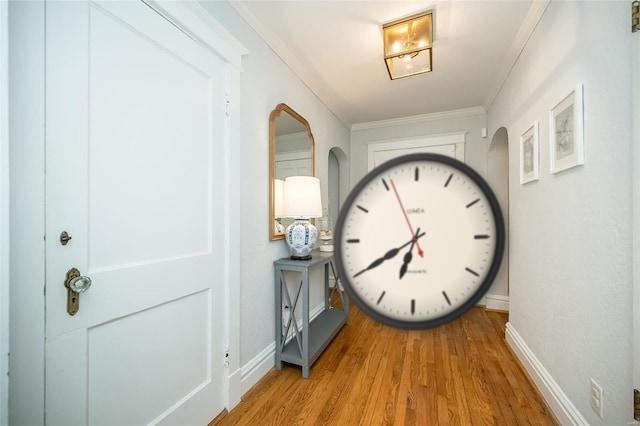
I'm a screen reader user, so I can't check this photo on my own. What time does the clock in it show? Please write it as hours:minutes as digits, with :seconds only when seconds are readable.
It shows 6:39:56
